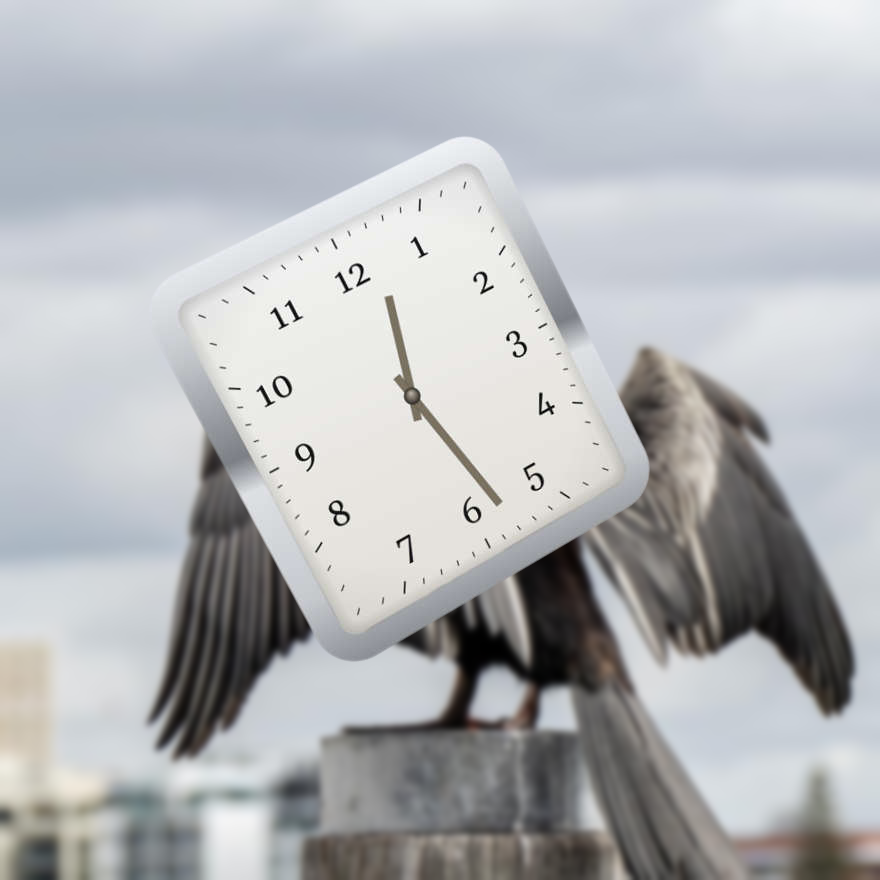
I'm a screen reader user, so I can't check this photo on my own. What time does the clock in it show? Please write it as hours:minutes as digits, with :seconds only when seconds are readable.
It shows 12:28
